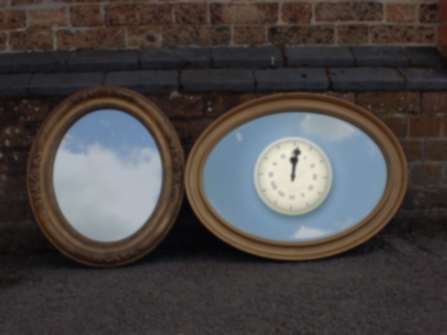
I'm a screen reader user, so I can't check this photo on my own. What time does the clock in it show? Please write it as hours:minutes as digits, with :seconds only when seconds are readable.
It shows 12:01
